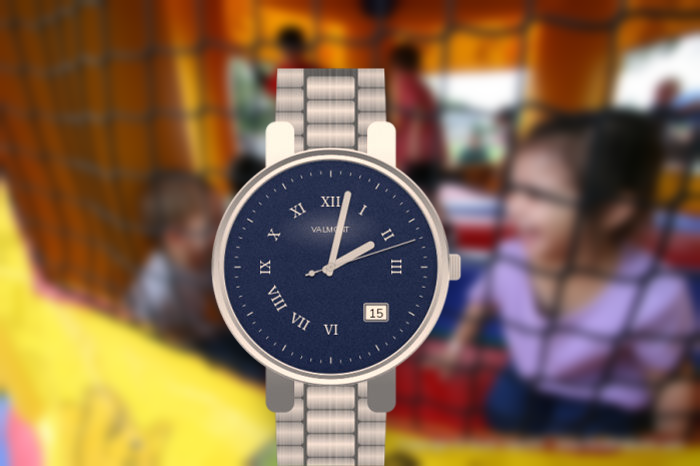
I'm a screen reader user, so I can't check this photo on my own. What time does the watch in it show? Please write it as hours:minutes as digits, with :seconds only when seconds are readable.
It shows 2:02:12
